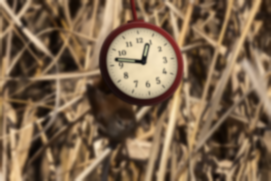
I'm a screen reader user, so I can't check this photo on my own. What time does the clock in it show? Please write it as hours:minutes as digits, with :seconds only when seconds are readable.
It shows 12:47
